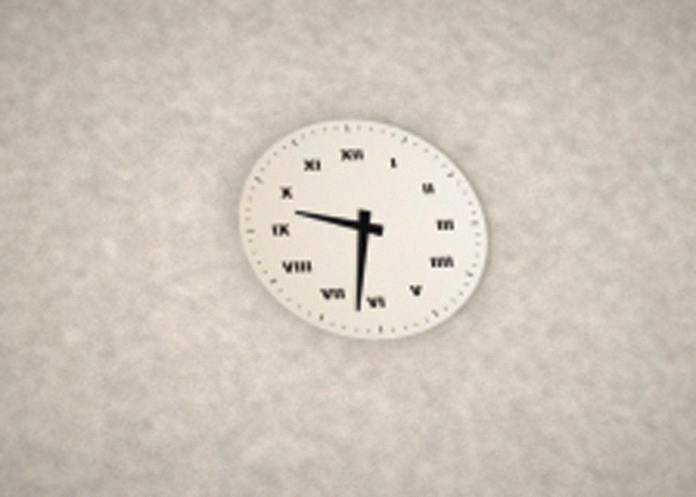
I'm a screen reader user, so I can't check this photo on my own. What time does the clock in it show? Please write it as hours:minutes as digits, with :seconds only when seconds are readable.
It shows 9:32
